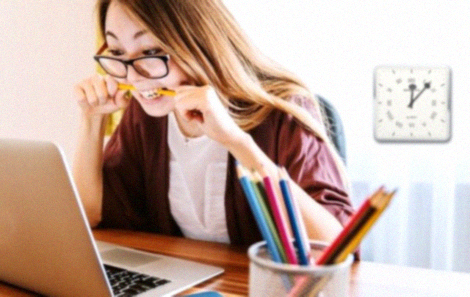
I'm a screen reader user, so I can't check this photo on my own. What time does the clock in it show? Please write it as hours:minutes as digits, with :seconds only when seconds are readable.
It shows 12:07
